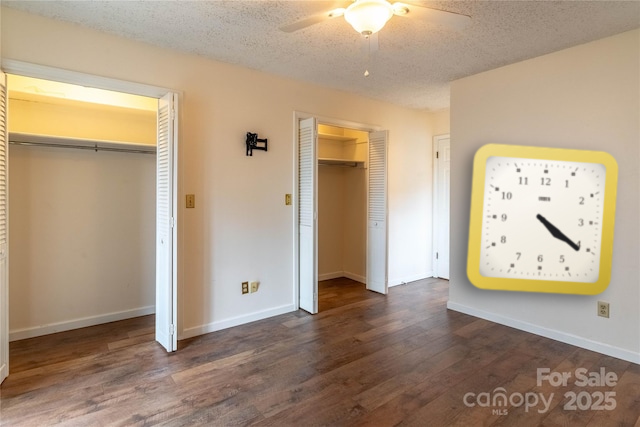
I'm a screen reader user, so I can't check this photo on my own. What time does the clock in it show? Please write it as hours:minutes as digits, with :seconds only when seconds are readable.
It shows 4:21
